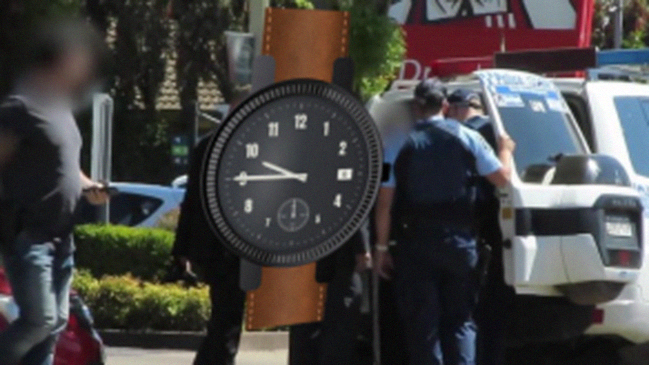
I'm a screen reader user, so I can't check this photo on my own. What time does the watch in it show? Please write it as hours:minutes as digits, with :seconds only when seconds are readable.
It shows 9:45
